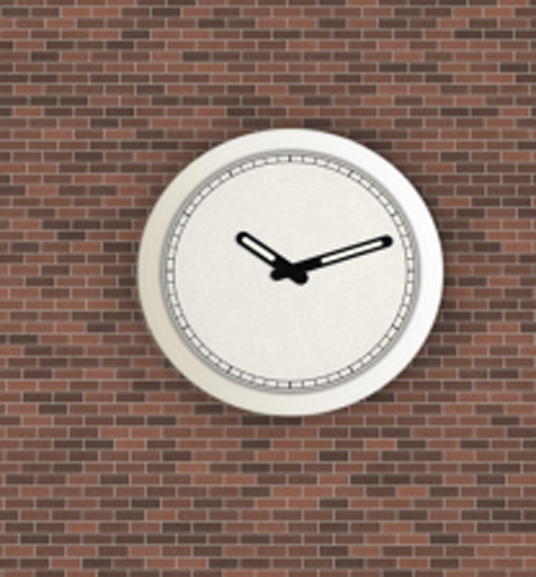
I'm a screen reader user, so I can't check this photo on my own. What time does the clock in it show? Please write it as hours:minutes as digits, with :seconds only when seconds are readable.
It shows 10:12
